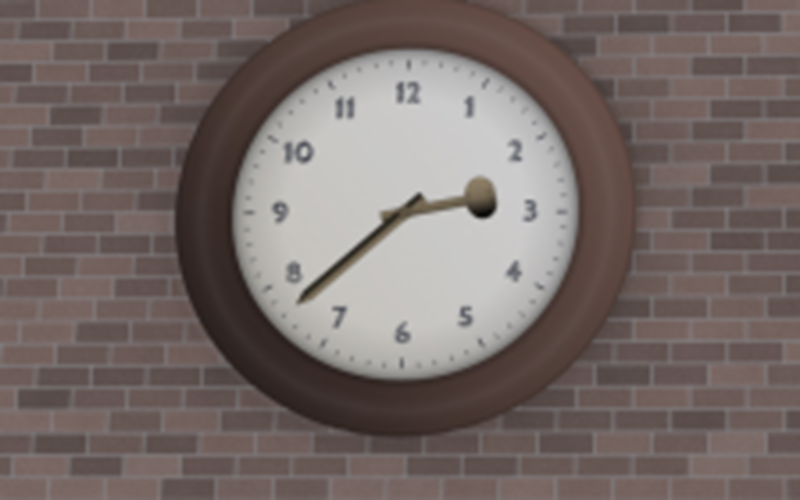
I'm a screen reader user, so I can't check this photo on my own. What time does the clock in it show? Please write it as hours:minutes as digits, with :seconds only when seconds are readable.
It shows 2:38
